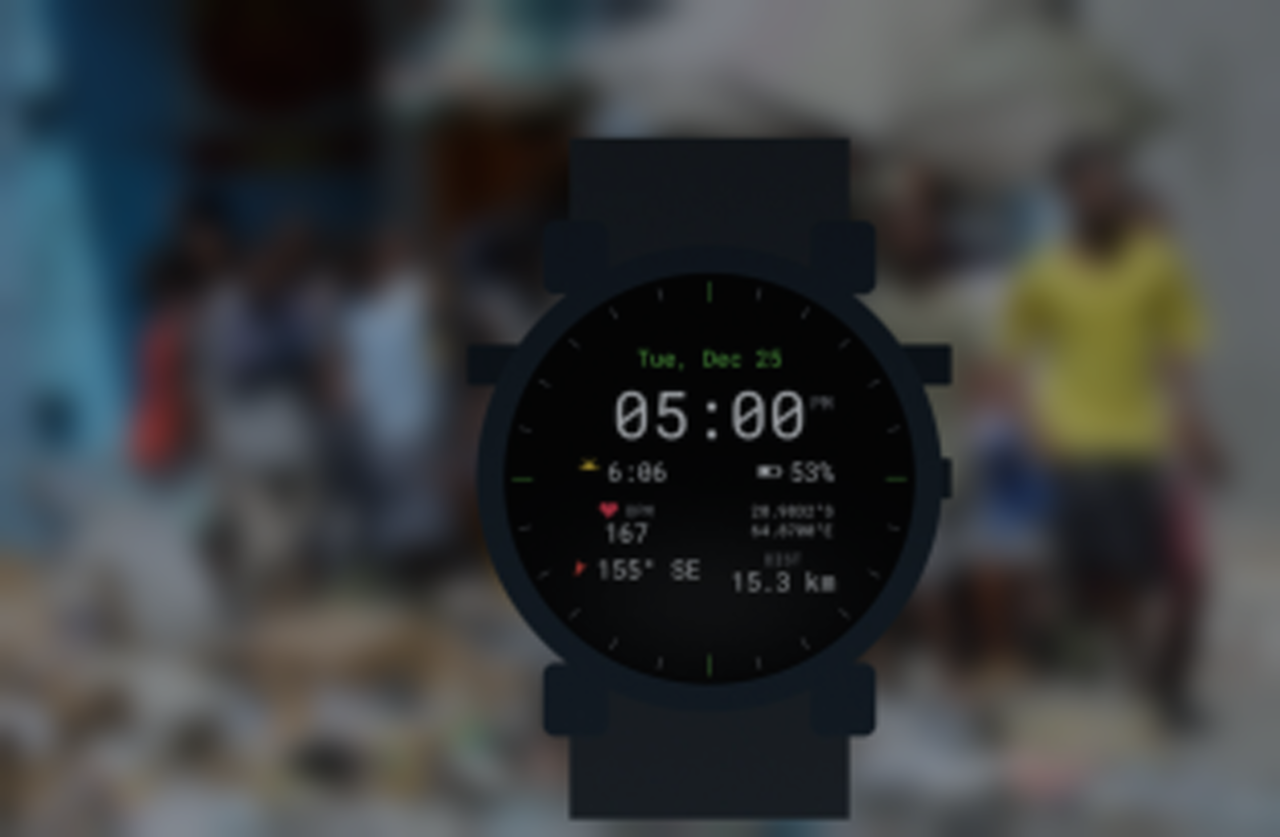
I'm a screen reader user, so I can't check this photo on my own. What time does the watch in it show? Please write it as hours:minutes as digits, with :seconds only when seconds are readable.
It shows 5:00
